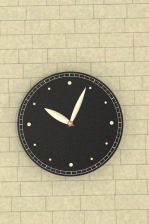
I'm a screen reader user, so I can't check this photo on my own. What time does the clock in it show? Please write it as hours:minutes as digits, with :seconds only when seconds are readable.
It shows 10:04
